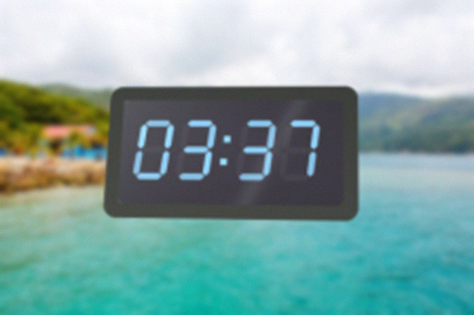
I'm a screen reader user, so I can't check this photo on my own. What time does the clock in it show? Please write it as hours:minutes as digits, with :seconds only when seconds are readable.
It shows 3:37
